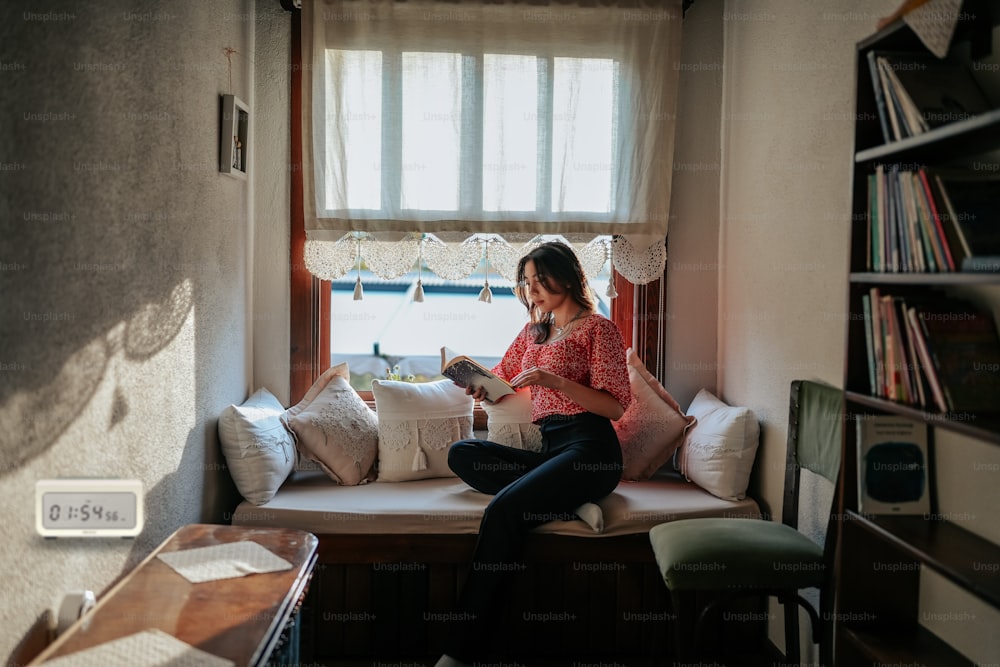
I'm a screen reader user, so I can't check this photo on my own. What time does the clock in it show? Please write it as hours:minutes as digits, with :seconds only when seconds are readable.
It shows 1:54
